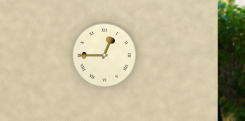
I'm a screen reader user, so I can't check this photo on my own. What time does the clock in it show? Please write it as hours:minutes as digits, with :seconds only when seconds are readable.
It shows 12:45
